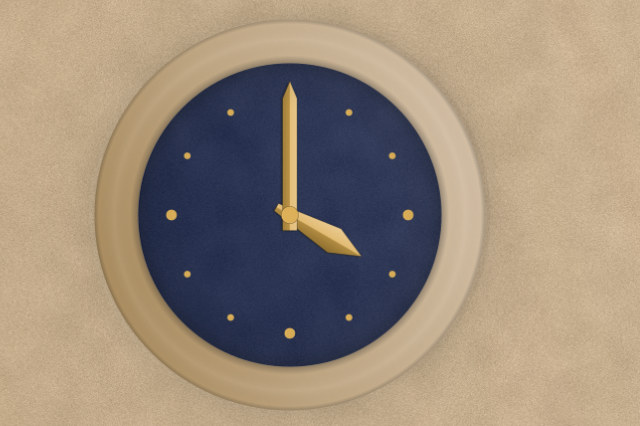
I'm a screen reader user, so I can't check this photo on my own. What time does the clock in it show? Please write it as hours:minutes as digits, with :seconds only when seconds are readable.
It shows 4:00
